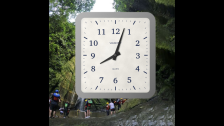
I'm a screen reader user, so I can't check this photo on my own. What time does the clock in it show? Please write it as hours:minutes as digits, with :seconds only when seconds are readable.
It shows 8:03
